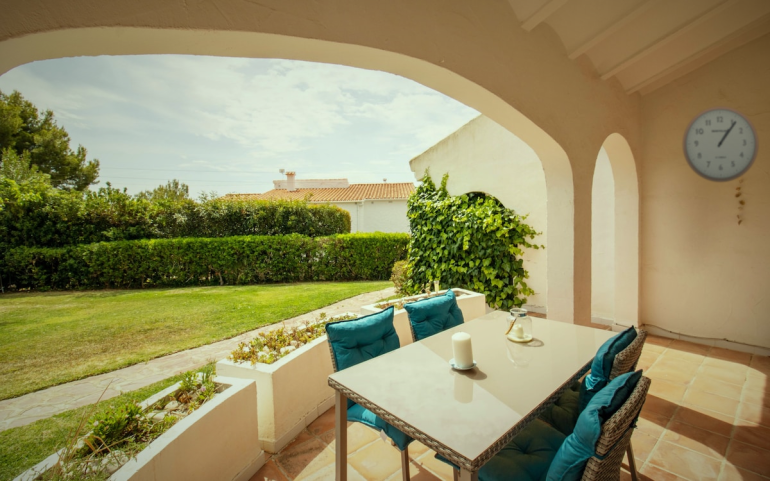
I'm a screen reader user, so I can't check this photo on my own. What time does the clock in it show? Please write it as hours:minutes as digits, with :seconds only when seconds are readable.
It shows 1:06
